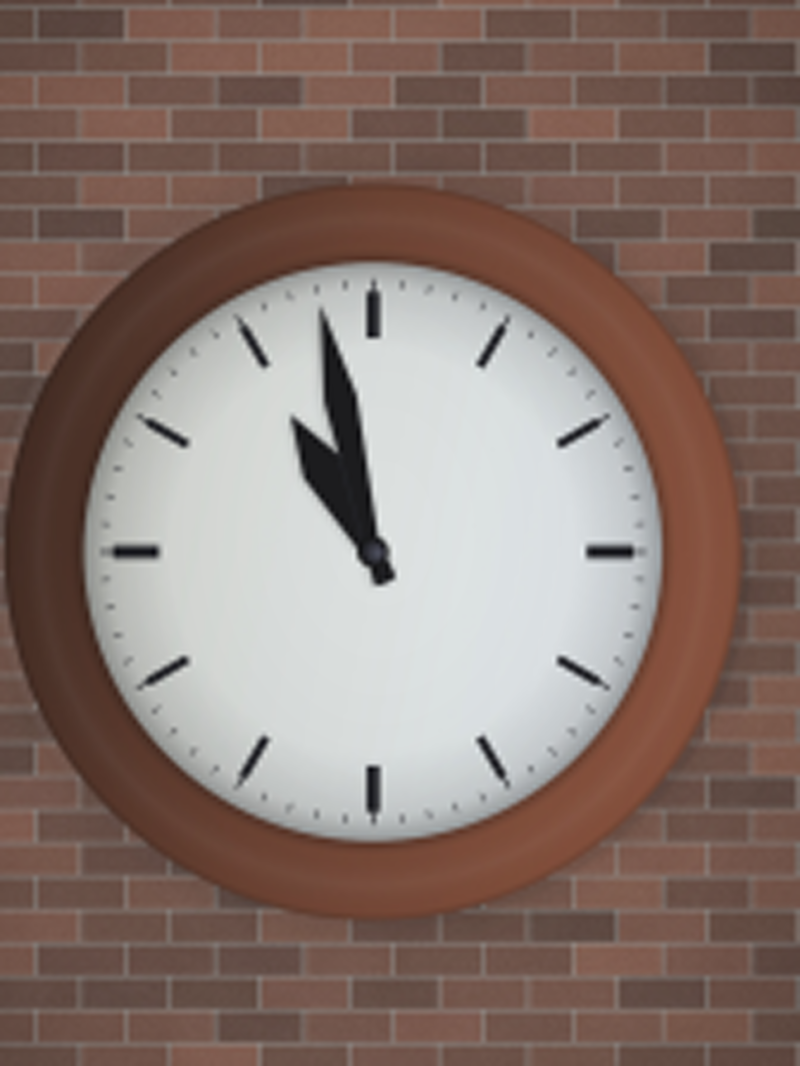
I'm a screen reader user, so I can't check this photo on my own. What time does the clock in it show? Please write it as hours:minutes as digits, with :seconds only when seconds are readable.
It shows 10:58
